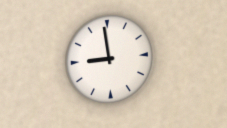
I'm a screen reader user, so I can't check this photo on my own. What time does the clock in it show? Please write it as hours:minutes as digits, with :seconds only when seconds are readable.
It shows 8:59
